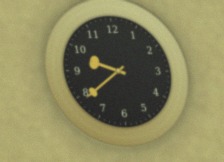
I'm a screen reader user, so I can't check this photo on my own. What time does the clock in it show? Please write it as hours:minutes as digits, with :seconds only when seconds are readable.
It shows 9:39
